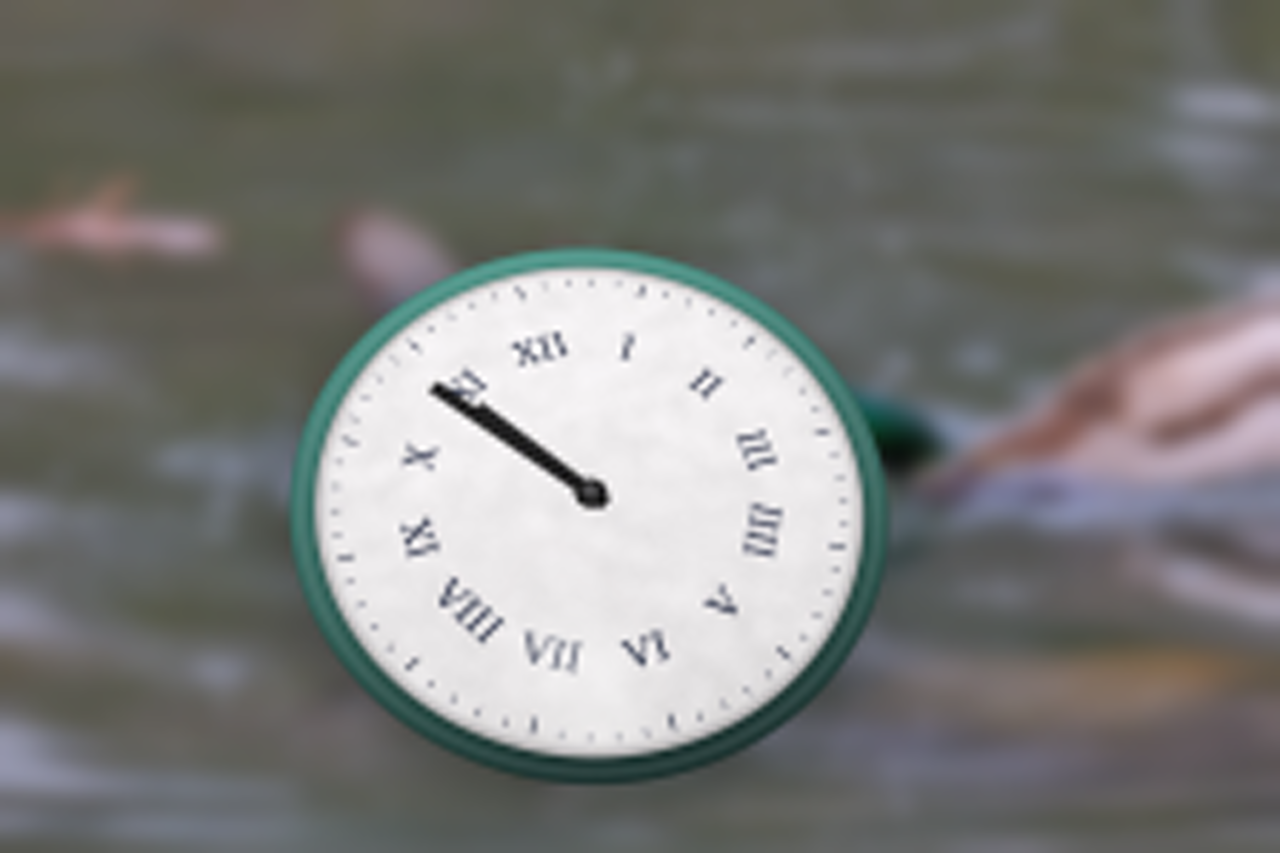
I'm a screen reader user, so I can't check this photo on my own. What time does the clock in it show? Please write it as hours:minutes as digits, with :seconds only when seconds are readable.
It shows 10:54
